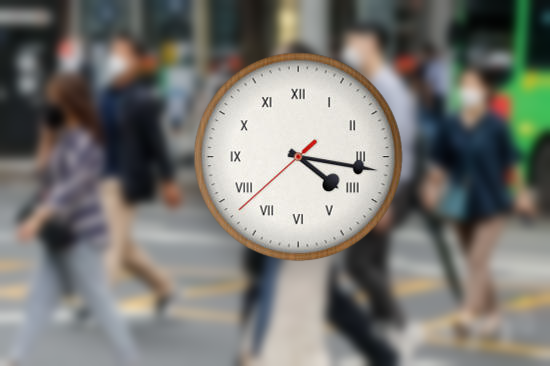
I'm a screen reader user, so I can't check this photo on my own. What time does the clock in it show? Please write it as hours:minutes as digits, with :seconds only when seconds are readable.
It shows 4:16:38
